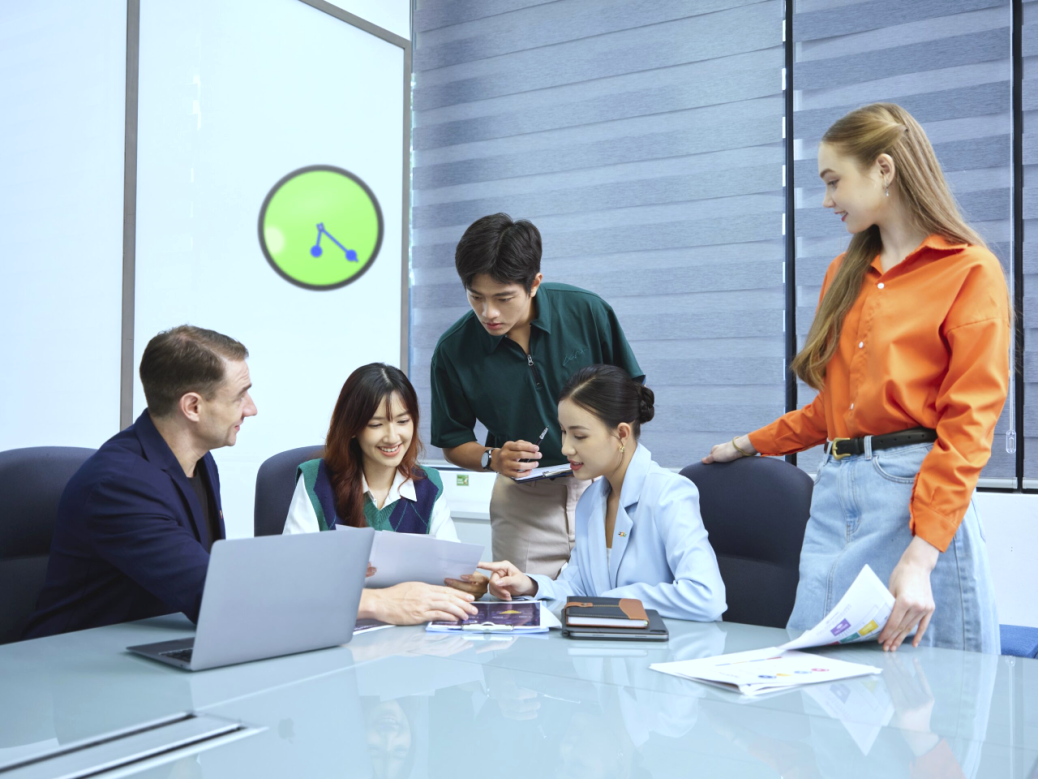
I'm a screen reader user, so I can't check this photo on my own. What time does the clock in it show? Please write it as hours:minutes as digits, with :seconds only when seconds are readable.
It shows 6:22
